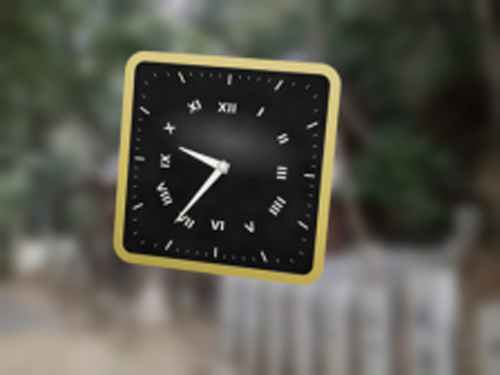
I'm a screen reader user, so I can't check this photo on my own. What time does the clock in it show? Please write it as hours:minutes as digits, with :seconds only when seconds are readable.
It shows 9:36
